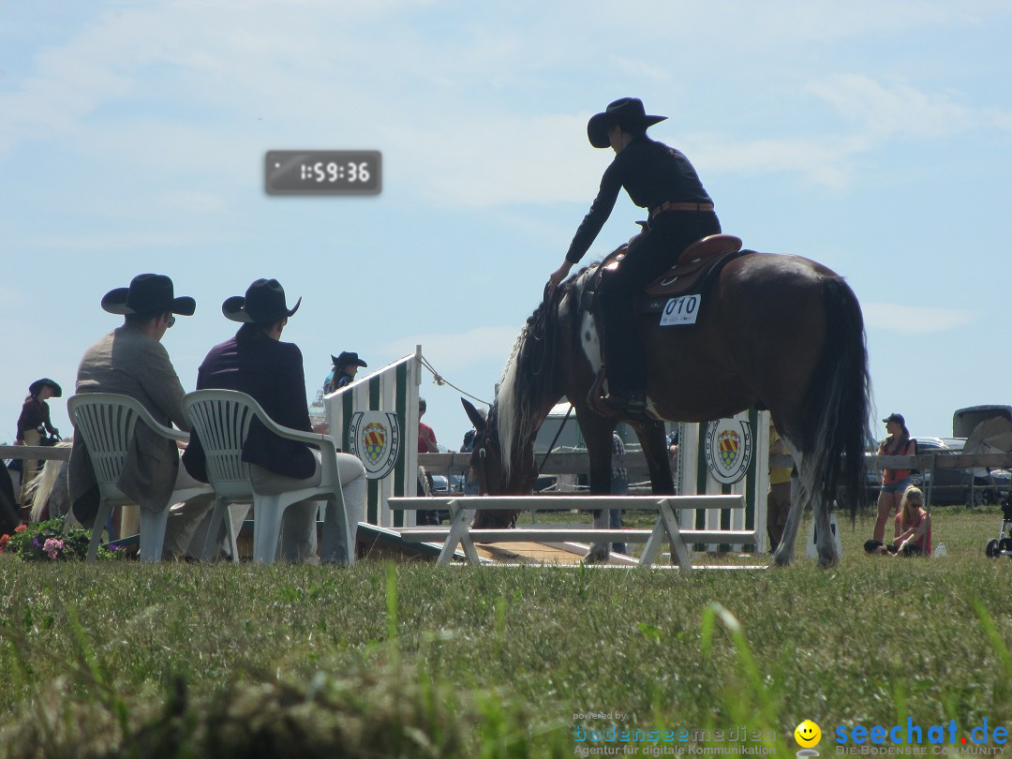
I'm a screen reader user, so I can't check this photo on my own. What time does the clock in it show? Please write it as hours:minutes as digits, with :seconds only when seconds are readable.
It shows 1:59:36
